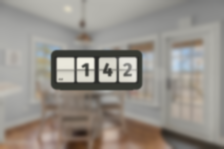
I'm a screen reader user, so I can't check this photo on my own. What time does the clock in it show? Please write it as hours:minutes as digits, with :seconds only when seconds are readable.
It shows 1:42
